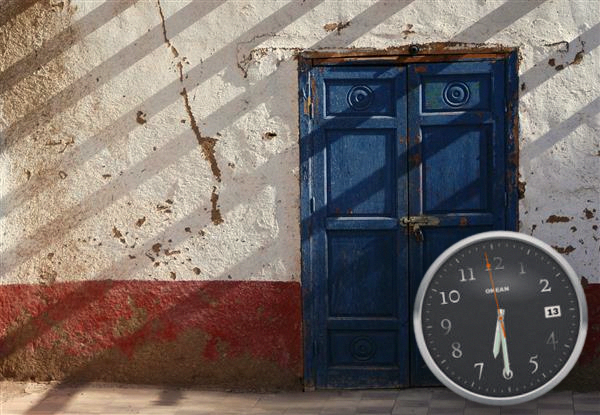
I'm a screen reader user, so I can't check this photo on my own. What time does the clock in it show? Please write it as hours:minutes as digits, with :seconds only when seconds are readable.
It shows 6:29:59
